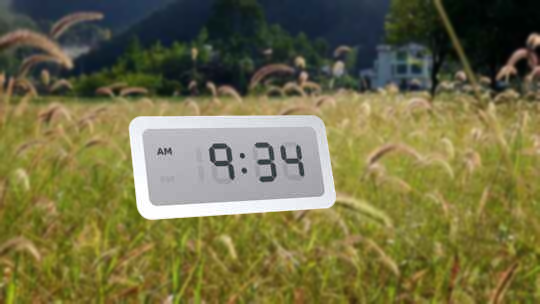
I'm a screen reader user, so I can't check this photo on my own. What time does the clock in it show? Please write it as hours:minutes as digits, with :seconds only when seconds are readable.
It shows 9:34
